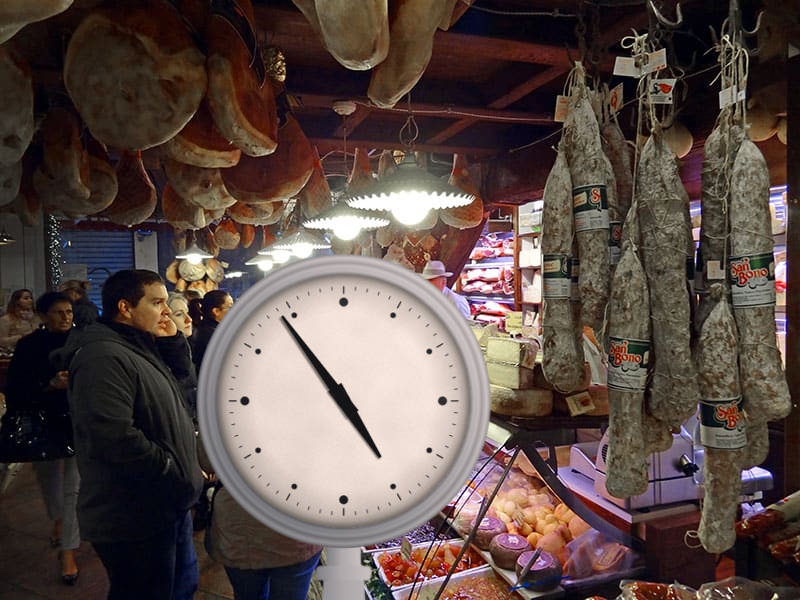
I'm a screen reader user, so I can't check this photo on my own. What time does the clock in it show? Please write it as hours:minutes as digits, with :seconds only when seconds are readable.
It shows 4:54
